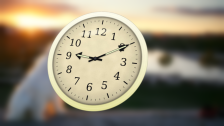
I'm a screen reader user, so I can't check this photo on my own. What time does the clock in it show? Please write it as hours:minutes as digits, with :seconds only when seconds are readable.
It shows 9:10
